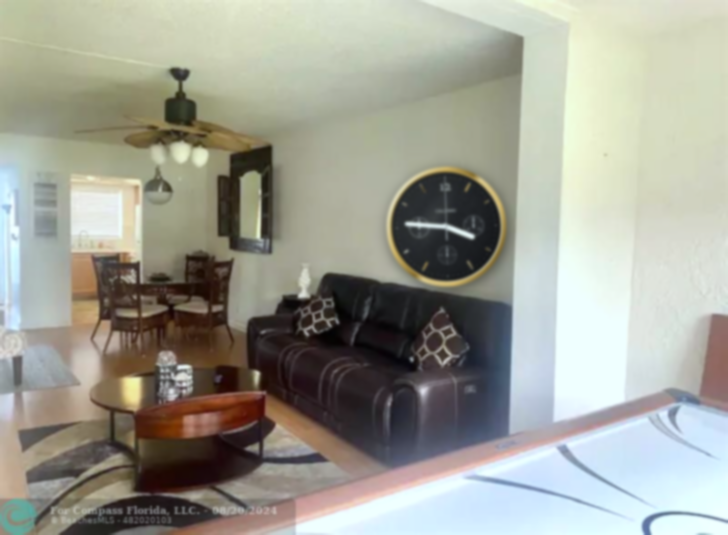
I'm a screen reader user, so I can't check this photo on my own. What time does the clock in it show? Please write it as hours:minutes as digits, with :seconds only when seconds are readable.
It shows 3:46
